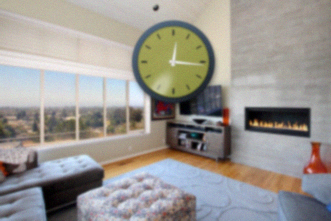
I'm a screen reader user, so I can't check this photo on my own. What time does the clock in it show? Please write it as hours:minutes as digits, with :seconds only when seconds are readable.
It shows 12:16
